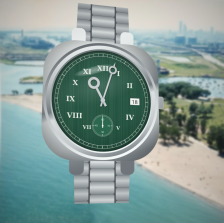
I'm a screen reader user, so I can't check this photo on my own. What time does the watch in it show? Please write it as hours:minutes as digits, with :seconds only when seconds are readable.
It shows 11:03
